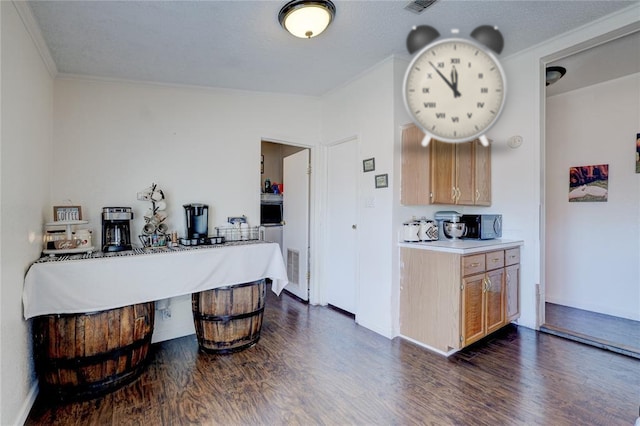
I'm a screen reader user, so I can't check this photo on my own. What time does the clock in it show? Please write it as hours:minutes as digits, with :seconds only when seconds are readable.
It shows 11:53
